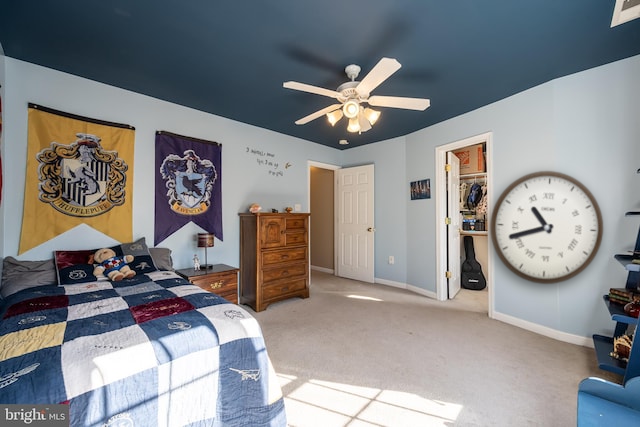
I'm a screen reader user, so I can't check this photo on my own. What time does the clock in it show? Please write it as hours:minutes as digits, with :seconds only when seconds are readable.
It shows 10:42
